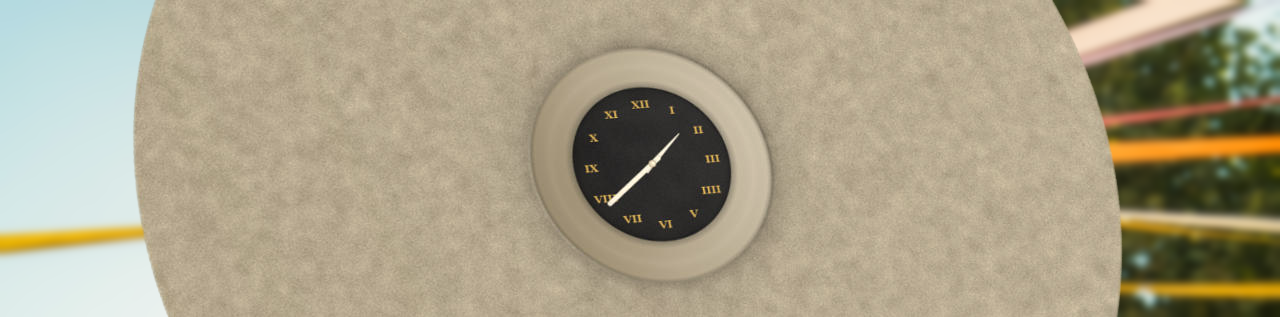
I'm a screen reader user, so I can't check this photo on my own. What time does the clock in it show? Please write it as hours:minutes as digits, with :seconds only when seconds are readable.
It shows 1:39
